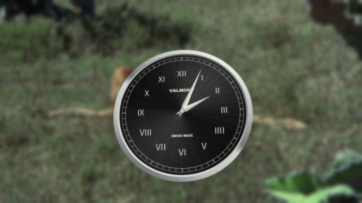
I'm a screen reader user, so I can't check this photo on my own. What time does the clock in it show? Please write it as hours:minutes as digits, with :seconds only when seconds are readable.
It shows 2:04
